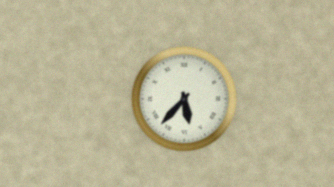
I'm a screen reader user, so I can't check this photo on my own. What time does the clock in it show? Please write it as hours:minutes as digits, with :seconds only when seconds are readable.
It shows 5:37
